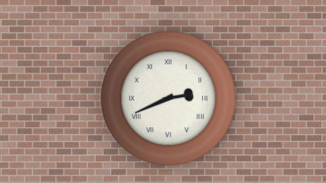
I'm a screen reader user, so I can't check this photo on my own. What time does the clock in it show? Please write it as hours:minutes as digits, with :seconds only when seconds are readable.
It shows 2:41
